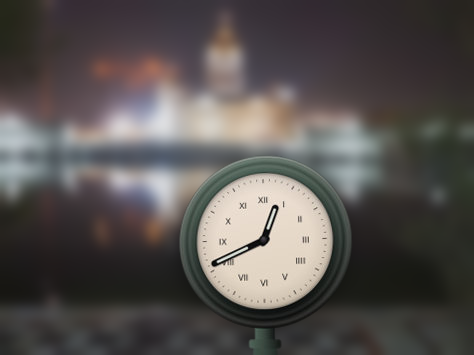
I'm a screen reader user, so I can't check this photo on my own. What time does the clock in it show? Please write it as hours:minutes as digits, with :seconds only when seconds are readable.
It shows 12:41
